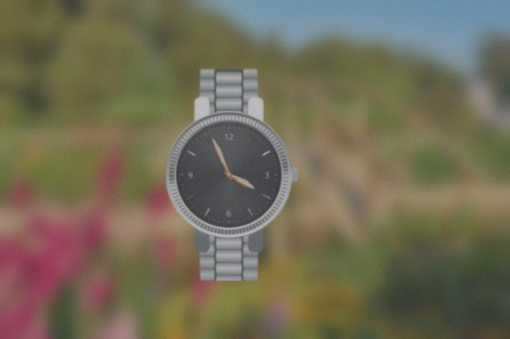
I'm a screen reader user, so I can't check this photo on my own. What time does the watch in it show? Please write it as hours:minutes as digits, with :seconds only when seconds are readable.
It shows 3:56
